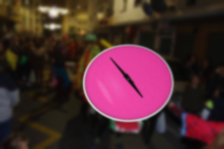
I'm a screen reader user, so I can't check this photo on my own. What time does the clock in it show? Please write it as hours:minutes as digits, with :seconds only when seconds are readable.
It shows 4:54
